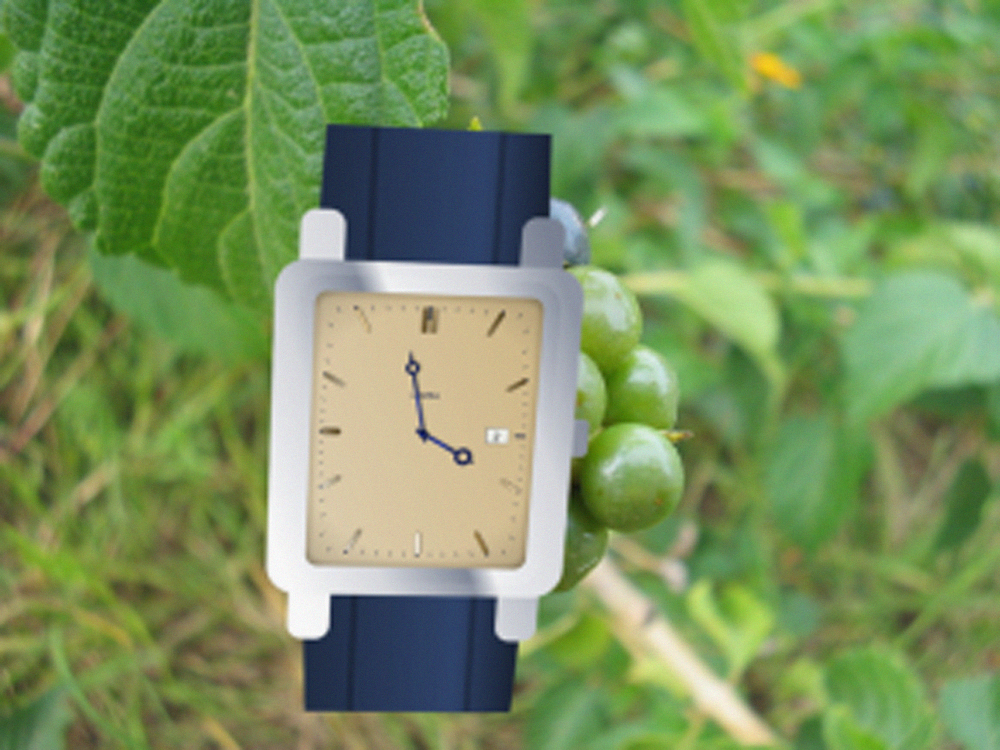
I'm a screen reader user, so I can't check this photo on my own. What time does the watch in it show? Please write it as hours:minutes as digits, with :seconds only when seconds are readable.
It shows 3:58
